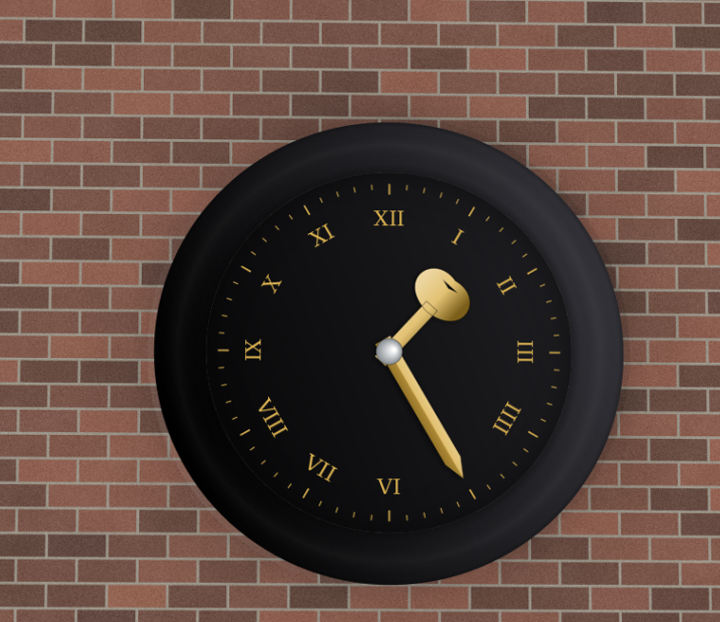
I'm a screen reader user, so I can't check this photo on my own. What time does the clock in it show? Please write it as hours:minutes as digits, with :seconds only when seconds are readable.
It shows 1:25
